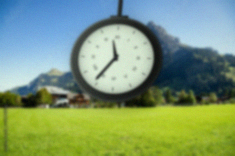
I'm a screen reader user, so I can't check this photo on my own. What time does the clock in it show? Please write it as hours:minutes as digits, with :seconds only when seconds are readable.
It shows 11:36
